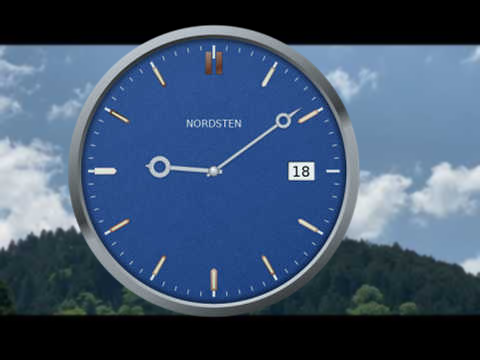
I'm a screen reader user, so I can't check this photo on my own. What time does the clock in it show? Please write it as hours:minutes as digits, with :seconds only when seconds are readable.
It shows 9:09
